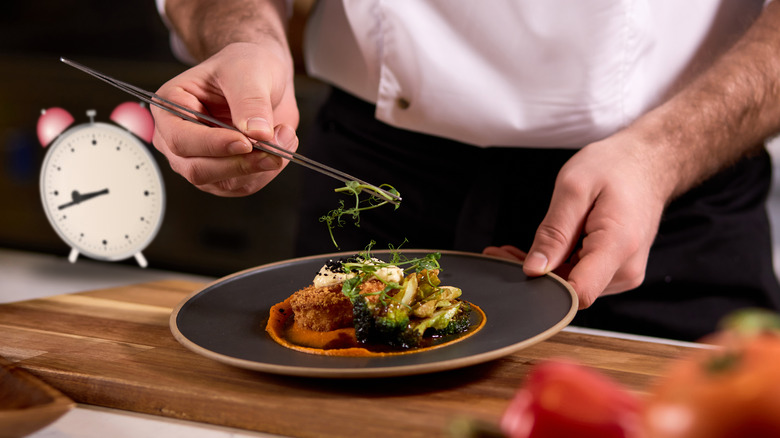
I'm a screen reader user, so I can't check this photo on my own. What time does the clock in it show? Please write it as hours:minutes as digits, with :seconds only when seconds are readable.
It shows 8:42
